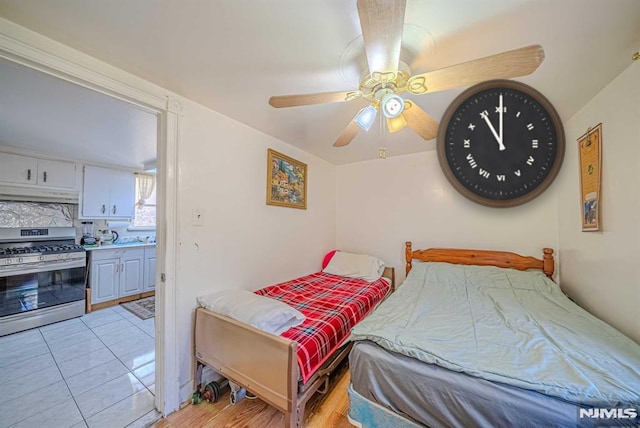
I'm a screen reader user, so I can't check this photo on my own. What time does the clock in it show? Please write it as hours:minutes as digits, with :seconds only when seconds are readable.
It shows 11:00
